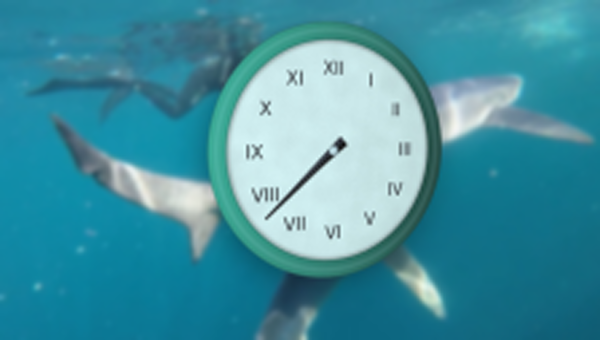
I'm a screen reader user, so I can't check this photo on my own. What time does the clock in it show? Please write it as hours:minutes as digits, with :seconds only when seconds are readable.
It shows 7:38
